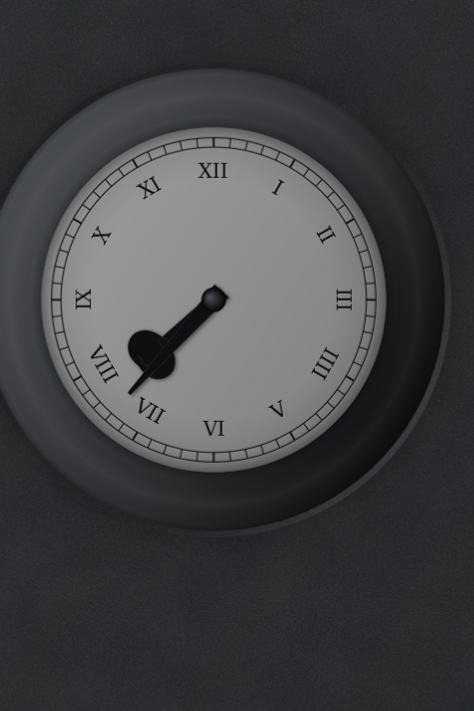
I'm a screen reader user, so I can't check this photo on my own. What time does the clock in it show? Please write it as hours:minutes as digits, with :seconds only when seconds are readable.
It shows 7:37
